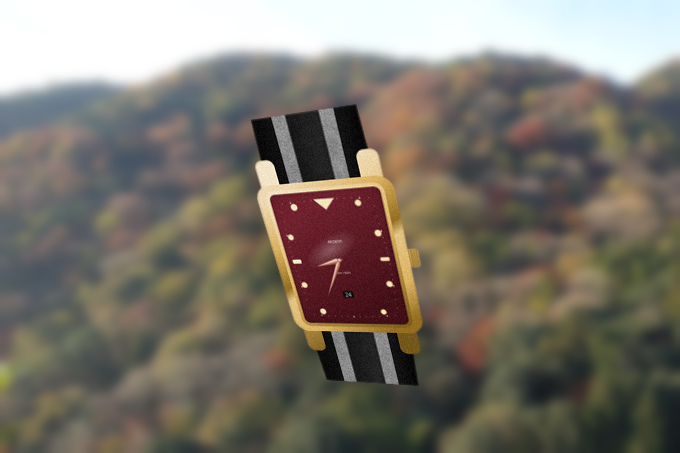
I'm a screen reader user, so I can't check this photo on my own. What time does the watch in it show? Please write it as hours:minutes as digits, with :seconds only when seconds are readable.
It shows 8:35
